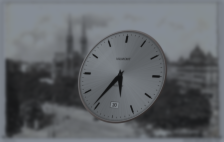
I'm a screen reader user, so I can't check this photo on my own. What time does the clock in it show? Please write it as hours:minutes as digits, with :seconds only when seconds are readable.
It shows 5:36
